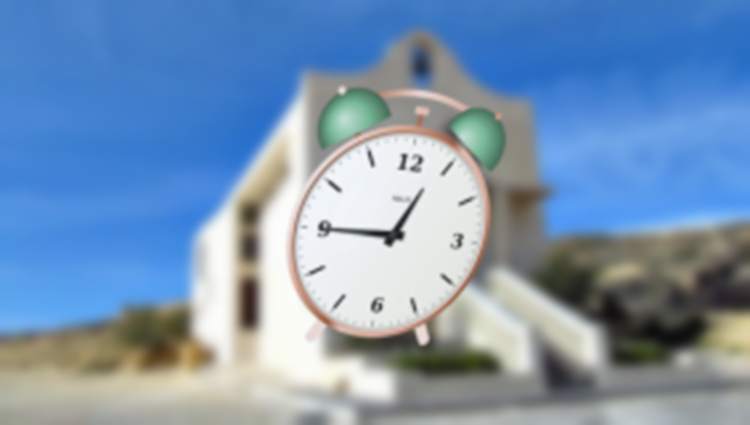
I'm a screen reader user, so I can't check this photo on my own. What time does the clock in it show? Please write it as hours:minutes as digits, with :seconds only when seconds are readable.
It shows 12:45
